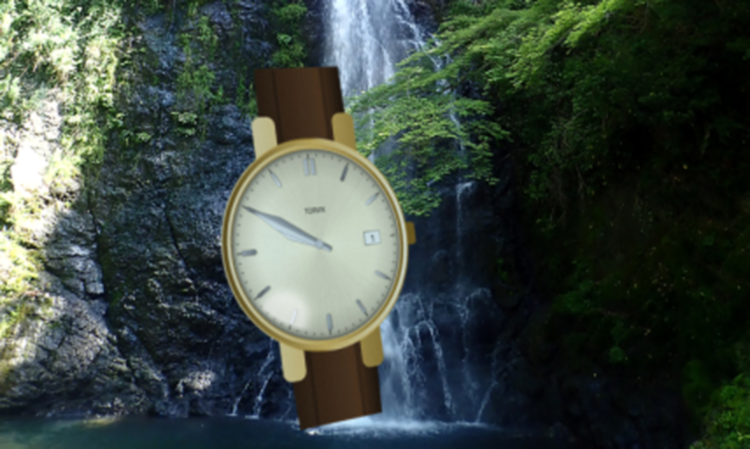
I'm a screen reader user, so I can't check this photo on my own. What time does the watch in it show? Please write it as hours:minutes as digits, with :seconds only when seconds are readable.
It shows 9:50
